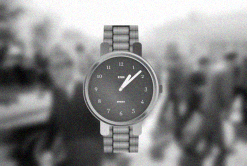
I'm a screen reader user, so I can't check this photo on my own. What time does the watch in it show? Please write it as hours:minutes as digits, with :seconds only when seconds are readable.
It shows 1:08
